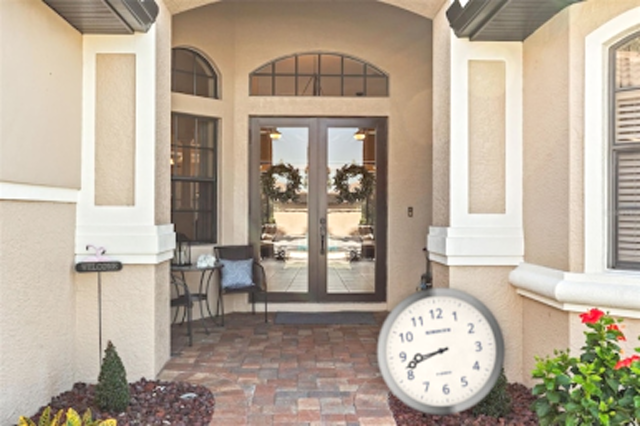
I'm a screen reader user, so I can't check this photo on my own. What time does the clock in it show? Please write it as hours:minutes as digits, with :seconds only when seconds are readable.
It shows 8:42
